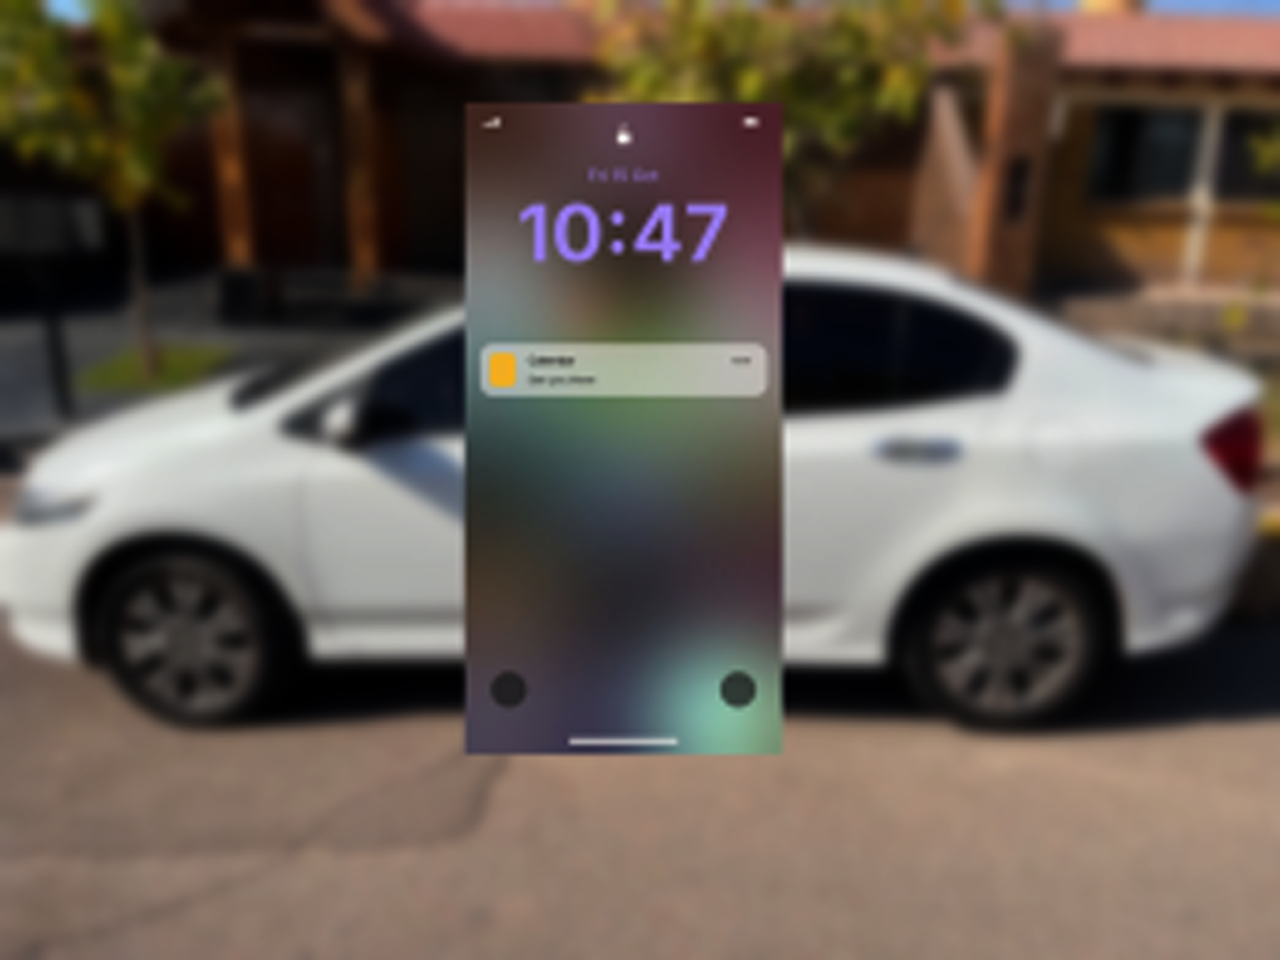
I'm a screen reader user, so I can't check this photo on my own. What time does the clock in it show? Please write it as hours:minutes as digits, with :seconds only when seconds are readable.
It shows 10:47
